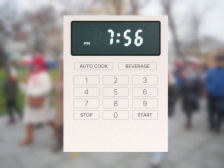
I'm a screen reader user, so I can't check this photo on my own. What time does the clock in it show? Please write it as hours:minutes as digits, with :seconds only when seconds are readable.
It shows 7:56
